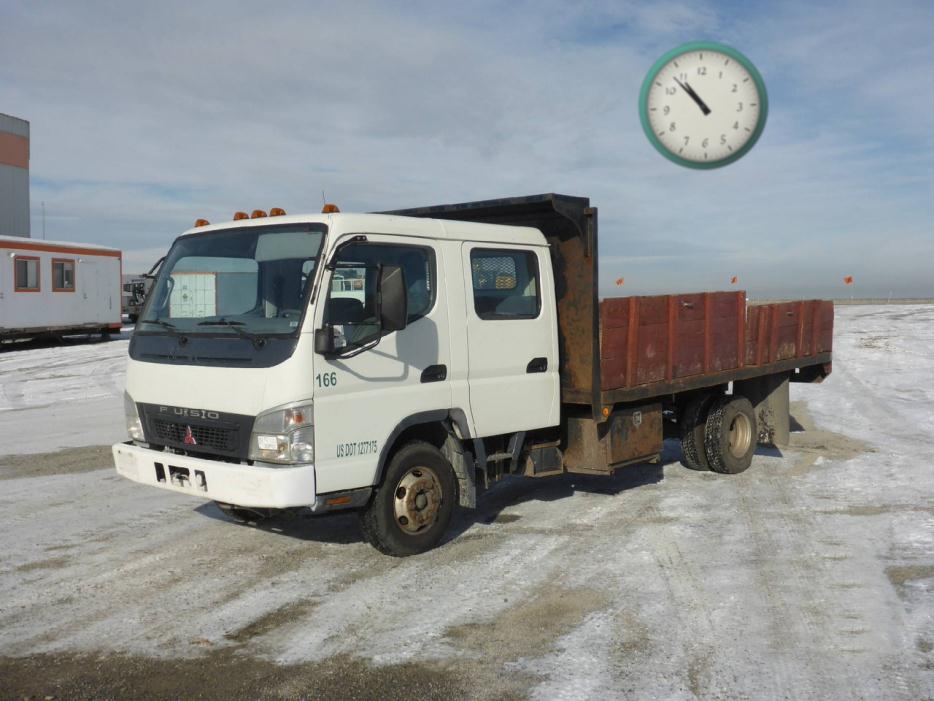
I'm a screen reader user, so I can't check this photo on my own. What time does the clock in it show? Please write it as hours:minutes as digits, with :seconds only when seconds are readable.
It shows 10:53
